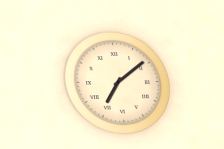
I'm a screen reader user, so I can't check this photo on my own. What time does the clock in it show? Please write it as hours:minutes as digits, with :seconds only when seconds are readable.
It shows 7:09
